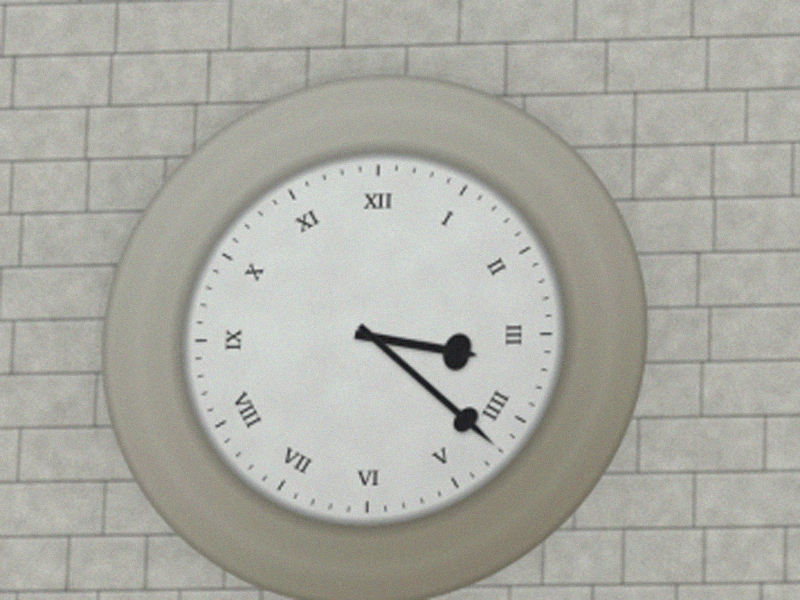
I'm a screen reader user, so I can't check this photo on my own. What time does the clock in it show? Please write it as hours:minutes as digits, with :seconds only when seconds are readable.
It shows 3:22
